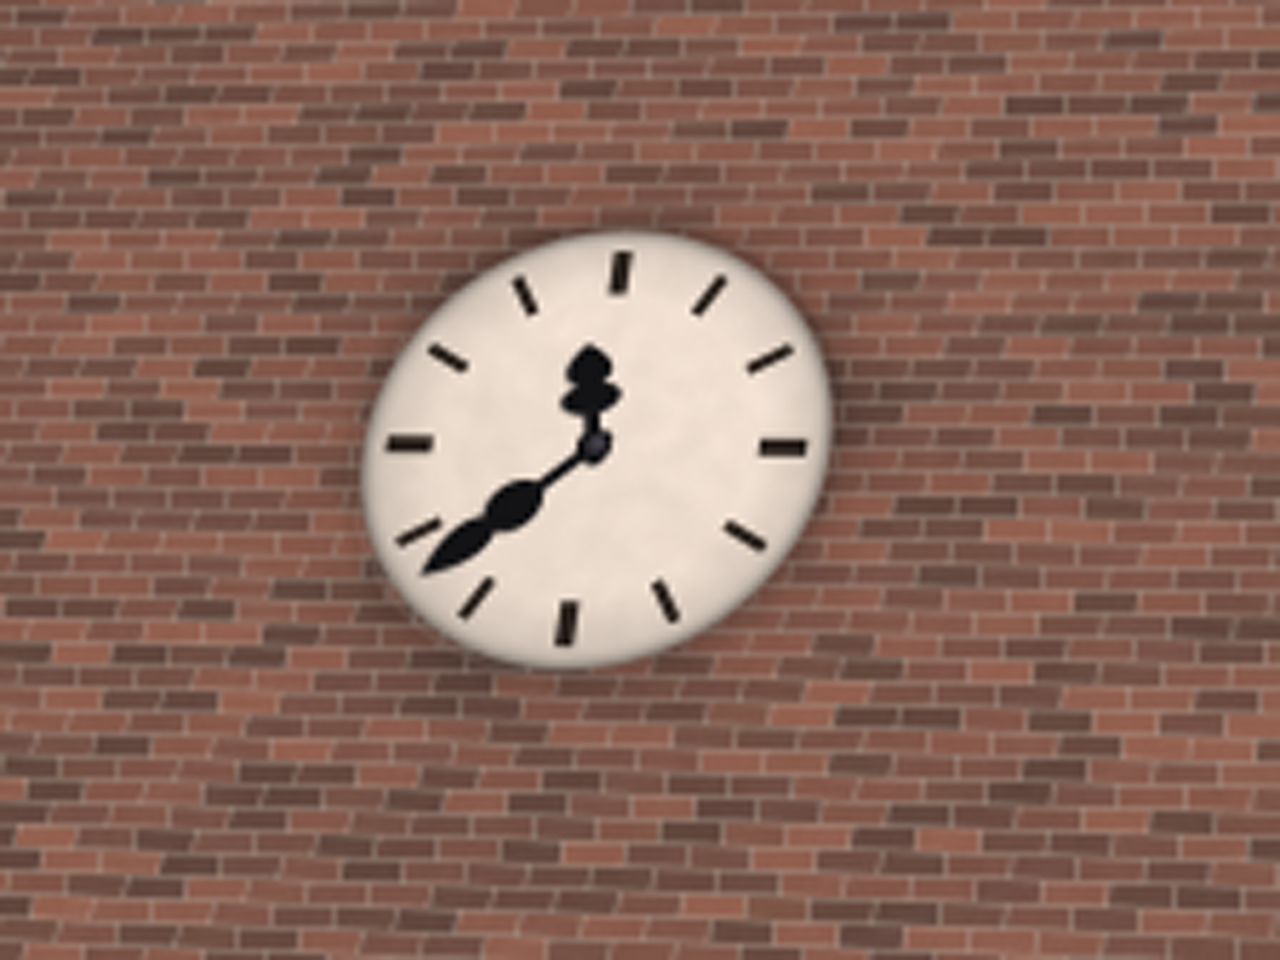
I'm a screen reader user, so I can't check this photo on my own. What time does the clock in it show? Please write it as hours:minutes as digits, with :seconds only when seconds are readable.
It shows 11:38
